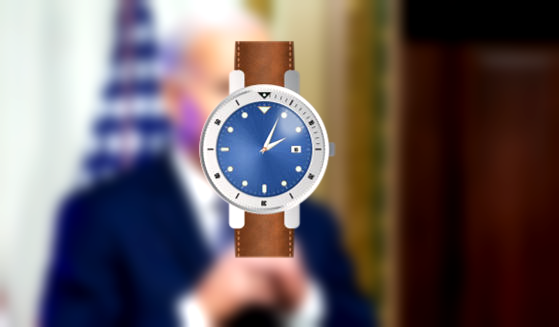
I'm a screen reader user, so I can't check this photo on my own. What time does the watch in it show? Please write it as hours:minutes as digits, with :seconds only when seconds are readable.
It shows 2:04
